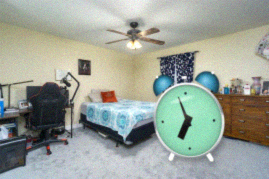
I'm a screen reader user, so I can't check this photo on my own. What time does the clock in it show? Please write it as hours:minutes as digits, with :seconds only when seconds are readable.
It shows 6:57
